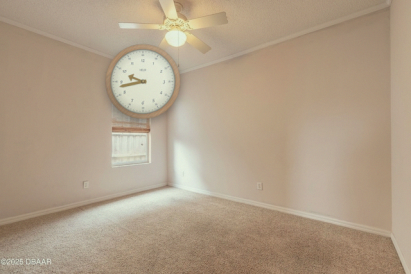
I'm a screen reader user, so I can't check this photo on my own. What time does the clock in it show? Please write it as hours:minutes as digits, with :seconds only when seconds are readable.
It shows 9:43
